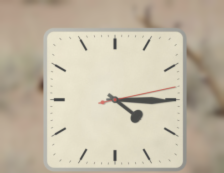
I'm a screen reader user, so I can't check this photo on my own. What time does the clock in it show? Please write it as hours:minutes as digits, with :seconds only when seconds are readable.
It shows 4:15:13
